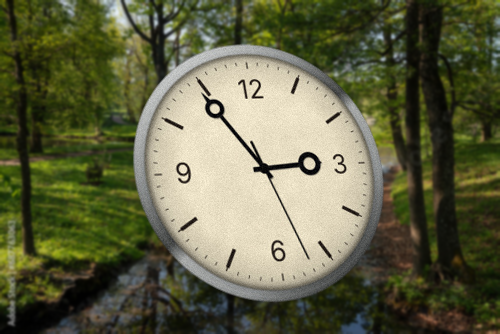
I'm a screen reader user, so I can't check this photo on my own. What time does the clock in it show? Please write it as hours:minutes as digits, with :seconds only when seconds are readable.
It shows 2:54:27
